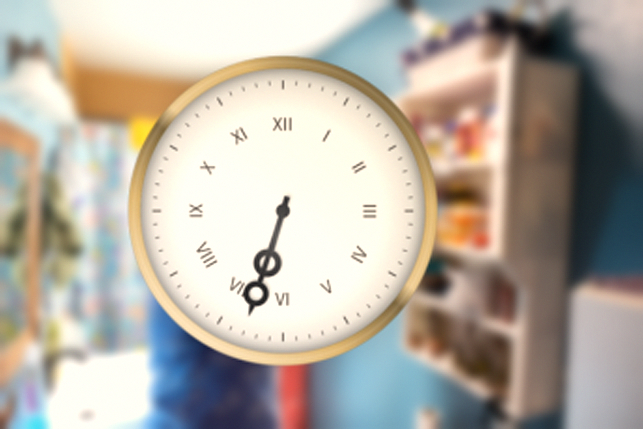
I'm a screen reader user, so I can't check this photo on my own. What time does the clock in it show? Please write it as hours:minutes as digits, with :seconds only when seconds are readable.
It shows 6:33
